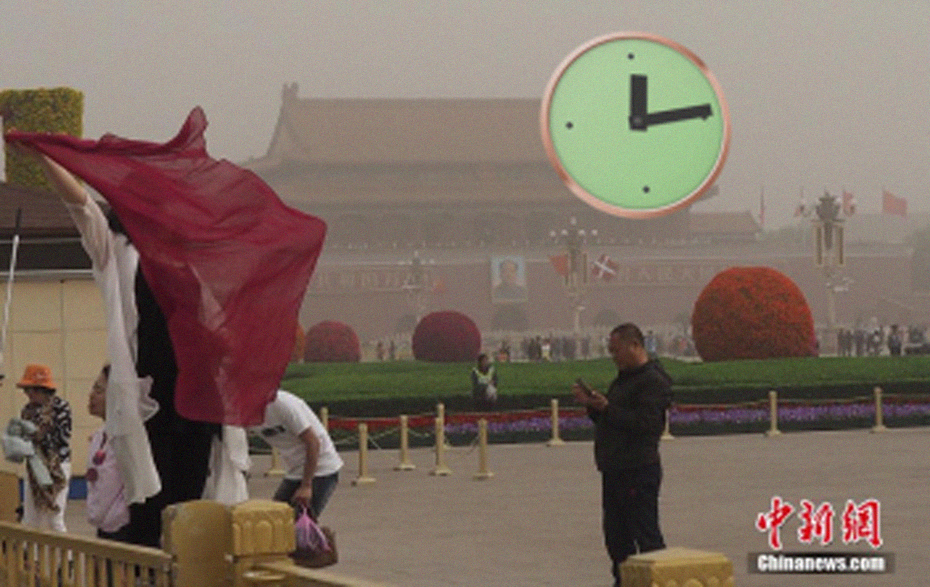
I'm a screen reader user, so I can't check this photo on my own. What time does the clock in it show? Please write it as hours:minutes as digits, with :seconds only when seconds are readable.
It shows 12:14
